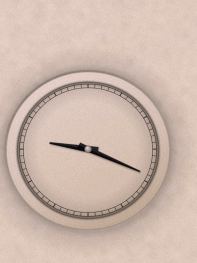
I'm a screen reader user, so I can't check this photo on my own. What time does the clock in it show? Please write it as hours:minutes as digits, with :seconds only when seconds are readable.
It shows 9:19
